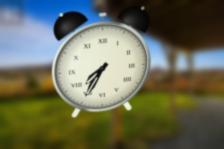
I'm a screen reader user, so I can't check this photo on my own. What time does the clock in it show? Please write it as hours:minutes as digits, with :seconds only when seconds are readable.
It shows 7:35
